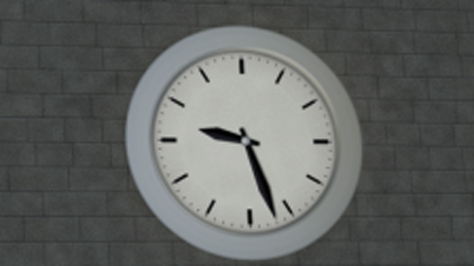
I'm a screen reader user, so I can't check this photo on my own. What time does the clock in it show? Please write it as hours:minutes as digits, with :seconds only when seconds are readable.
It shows 9:27
